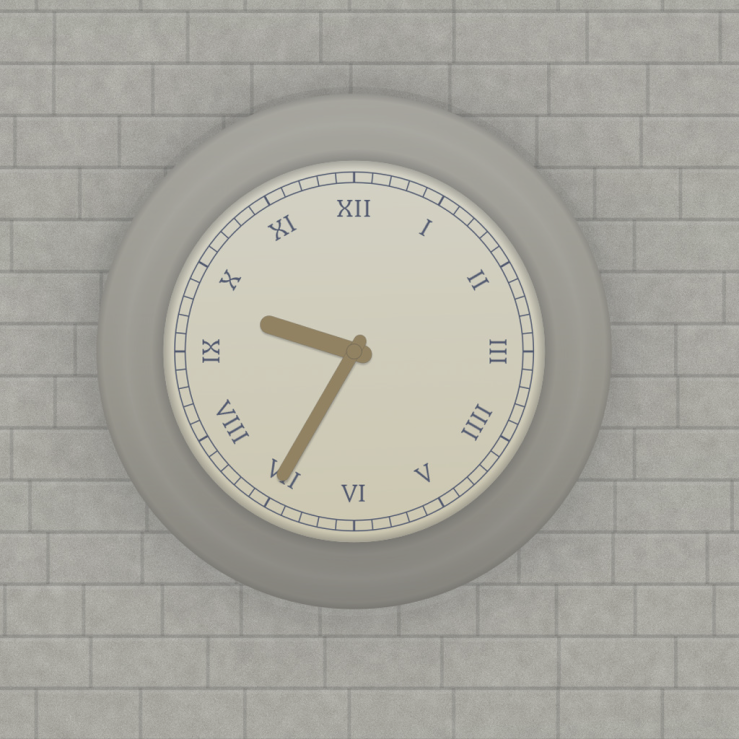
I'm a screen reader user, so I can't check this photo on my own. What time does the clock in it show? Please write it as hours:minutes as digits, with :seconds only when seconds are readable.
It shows 9:35
